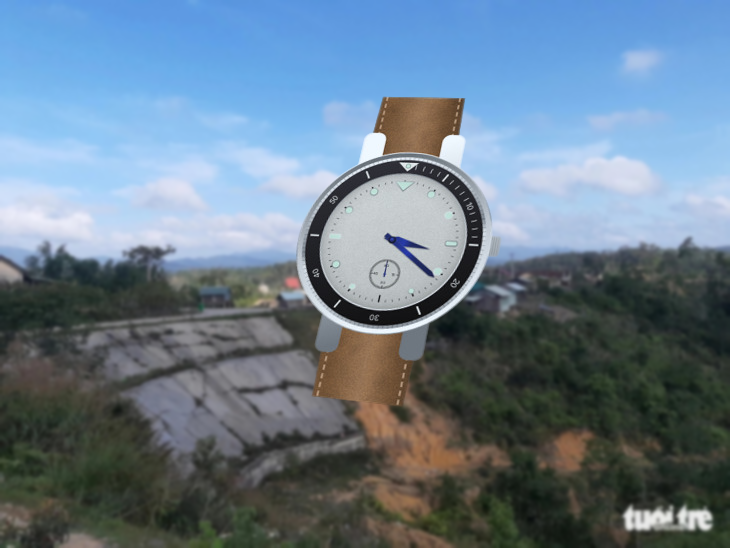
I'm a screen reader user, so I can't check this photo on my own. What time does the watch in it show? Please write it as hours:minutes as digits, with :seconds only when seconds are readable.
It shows 3:21
